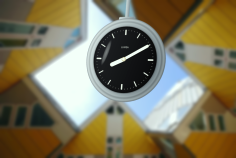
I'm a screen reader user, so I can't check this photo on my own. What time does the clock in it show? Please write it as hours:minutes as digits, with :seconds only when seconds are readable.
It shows 8:10
